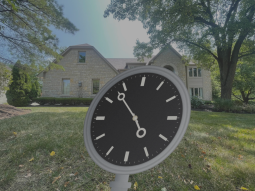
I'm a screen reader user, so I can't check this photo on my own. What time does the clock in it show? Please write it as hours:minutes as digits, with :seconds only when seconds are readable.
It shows 4:53
